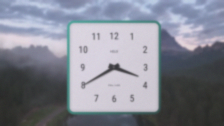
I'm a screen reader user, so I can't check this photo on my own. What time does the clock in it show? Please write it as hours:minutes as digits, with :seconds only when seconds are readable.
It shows 3:40
